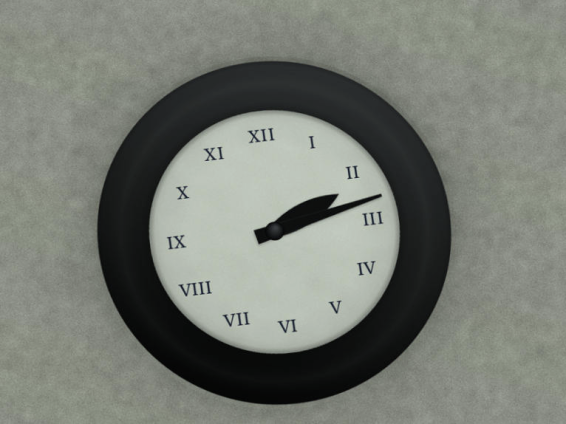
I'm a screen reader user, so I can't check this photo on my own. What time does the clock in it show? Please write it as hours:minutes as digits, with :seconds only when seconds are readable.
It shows 2:13
